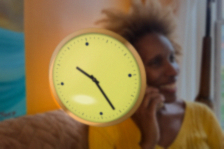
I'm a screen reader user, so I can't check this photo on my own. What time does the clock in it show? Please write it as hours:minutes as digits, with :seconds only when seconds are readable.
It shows 10:26
